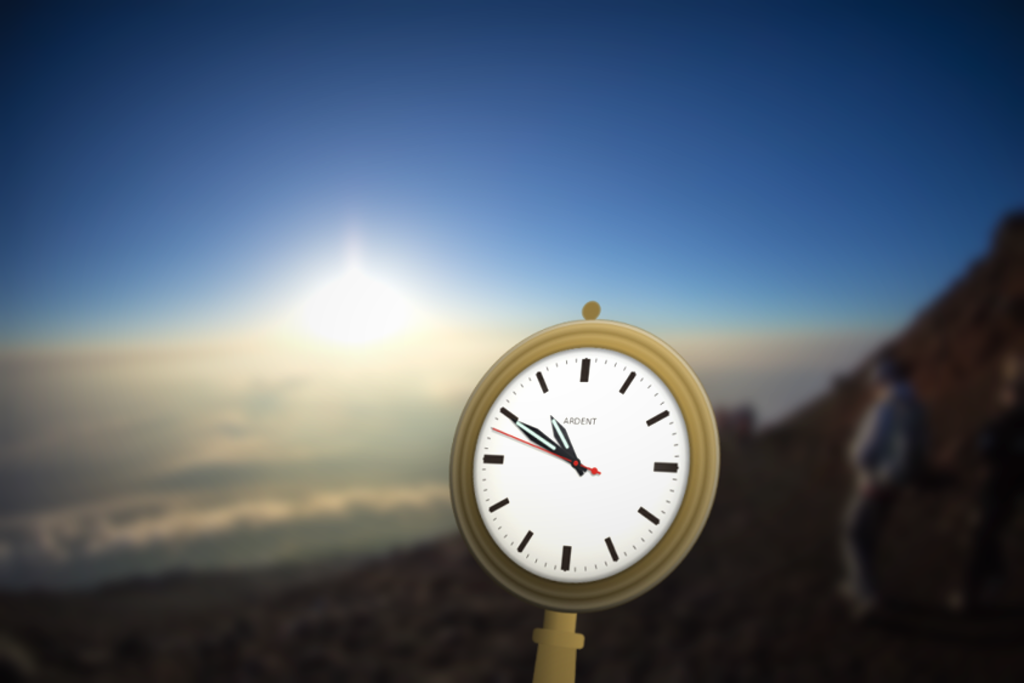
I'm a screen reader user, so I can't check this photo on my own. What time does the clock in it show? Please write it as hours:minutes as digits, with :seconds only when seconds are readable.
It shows 10:49:48
